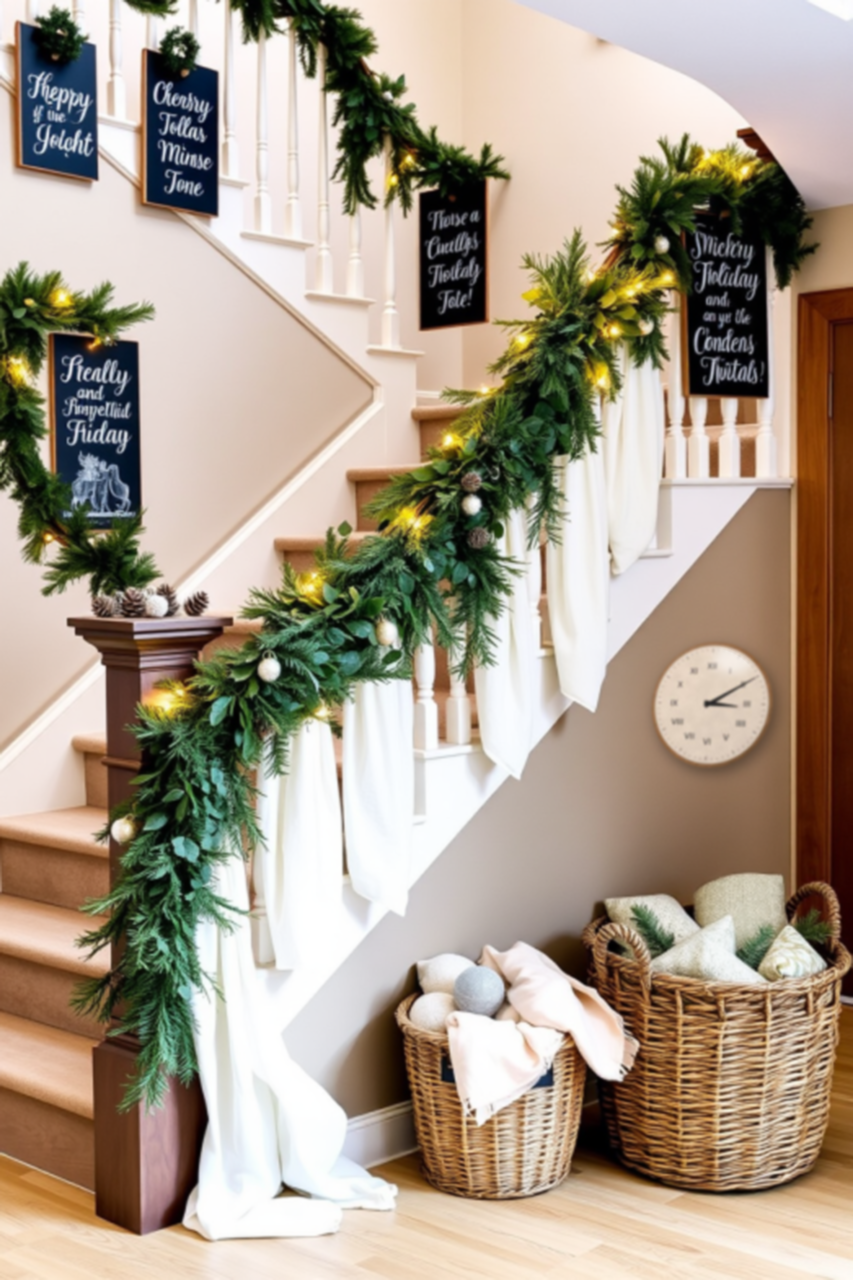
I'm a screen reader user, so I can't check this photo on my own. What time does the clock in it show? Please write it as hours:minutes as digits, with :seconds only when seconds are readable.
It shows 3:10
